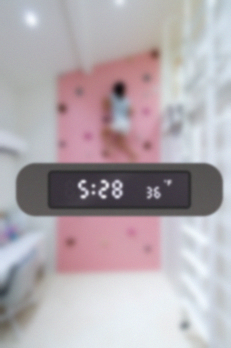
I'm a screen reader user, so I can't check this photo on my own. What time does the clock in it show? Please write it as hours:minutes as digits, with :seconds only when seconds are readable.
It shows 5:28
